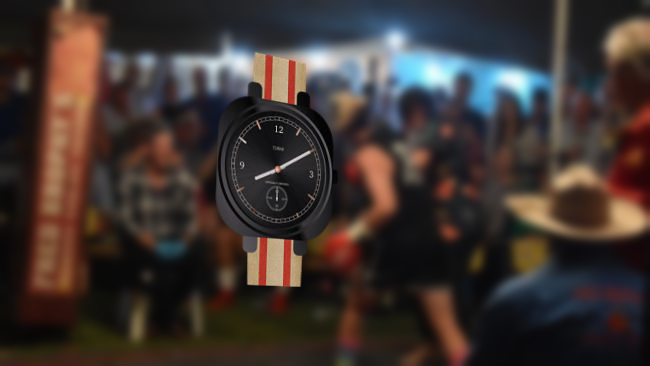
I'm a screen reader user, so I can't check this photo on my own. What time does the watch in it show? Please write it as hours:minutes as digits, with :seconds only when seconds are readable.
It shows 8:10
